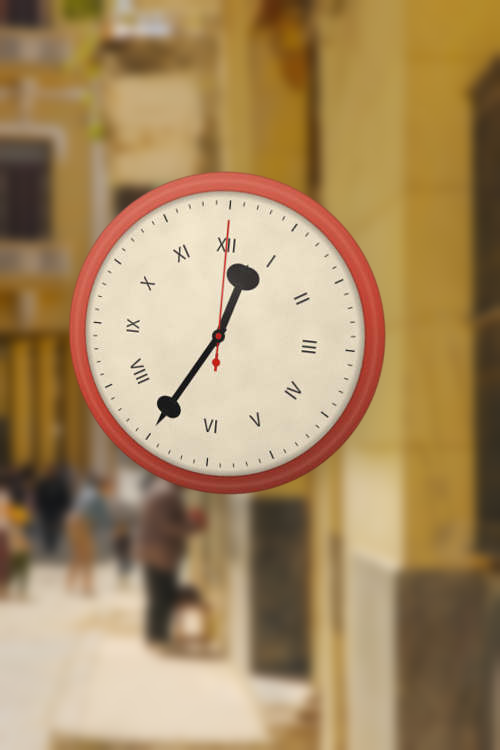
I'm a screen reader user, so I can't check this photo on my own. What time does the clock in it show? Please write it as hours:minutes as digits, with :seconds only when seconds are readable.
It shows 12:35:00
